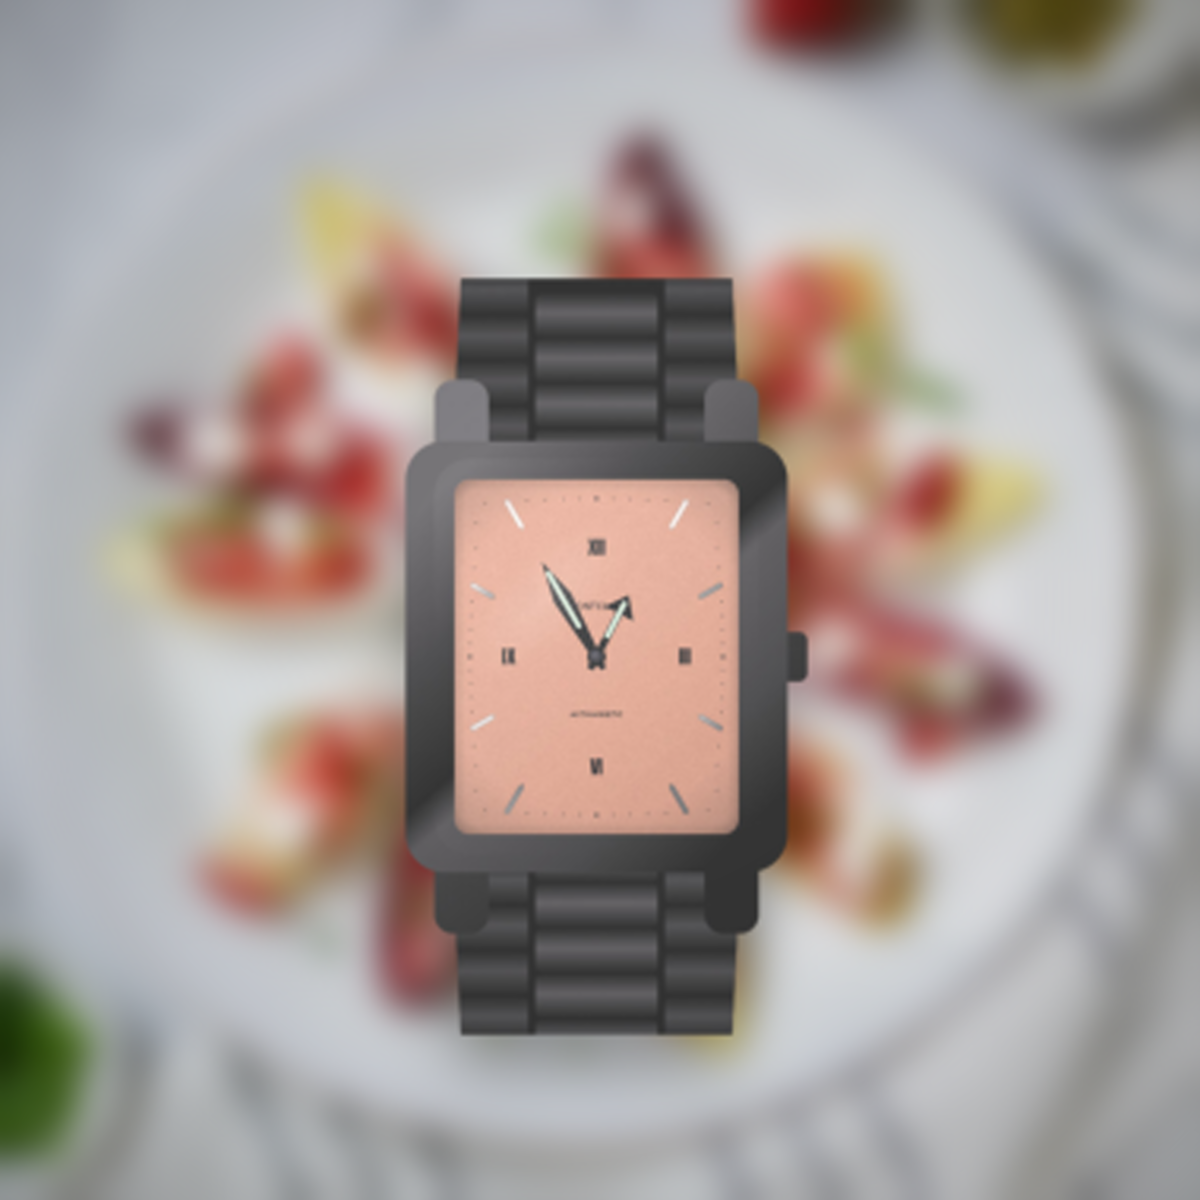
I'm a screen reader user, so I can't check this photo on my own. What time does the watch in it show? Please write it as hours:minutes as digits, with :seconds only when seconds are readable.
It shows 12:55
